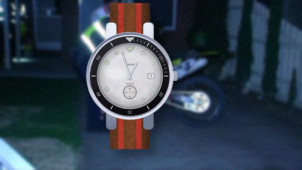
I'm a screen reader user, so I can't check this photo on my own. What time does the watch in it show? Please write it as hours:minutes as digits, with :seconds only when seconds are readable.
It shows 12:57
